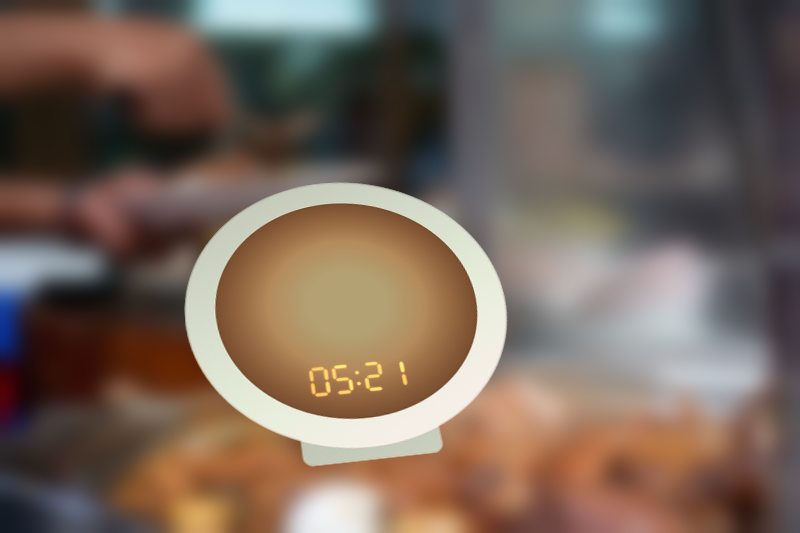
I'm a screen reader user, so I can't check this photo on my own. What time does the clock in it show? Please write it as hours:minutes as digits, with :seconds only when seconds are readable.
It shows 5:21
